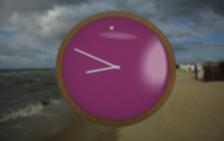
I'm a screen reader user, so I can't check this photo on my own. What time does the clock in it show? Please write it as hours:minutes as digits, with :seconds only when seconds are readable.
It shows 8:50
